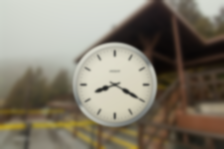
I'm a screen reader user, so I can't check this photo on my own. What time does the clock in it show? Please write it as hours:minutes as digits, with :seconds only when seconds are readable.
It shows 8:20
